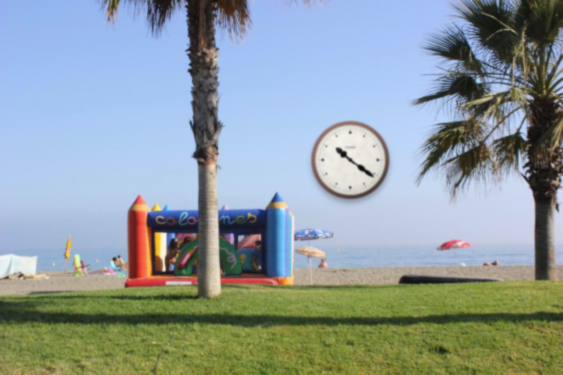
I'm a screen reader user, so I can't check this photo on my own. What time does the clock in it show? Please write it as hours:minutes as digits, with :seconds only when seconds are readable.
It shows 10:21
